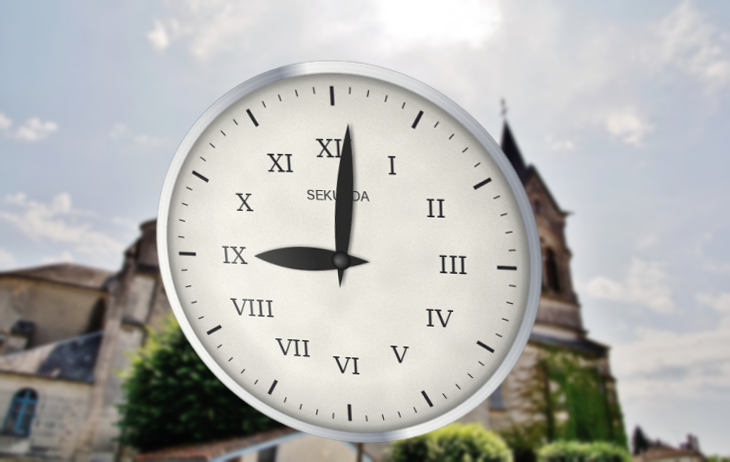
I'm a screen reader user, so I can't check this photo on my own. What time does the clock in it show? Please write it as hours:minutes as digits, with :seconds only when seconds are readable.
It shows 9:01
